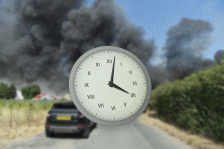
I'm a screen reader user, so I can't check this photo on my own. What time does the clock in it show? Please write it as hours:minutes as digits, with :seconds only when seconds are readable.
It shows 4:02
